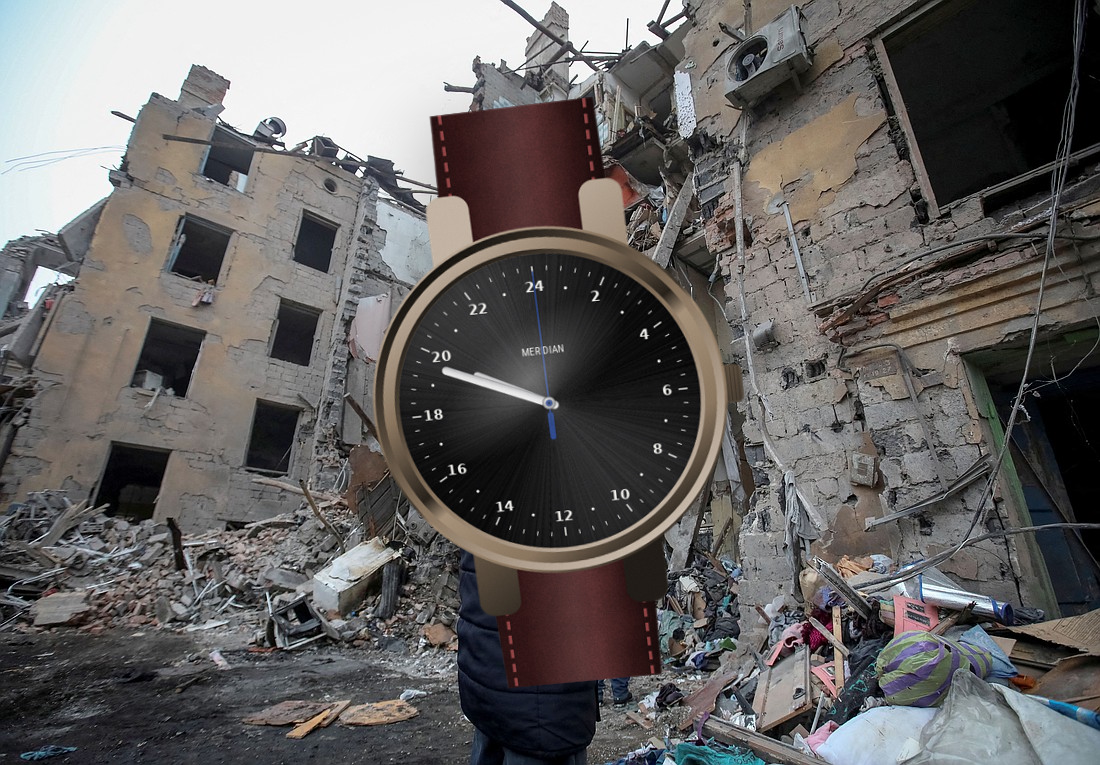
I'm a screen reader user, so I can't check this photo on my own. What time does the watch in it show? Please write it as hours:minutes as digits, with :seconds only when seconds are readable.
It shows 19:49:00
